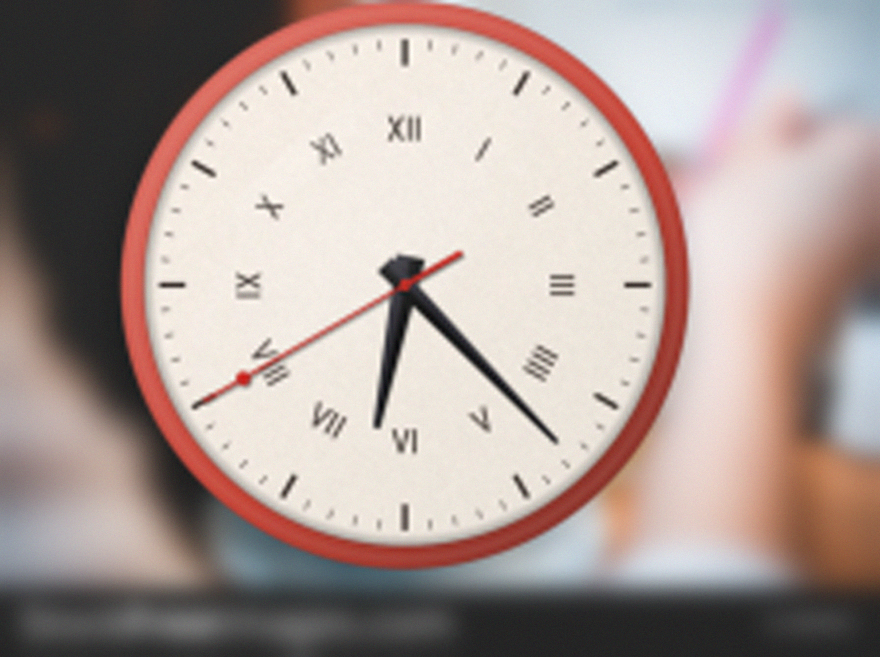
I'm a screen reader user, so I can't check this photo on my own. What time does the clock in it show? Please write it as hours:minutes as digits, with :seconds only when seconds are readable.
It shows 6:22:40
